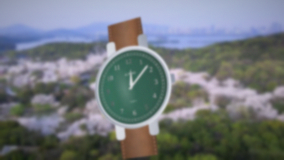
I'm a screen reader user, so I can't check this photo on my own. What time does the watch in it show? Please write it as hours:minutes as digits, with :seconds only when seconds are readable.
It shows 12:08
